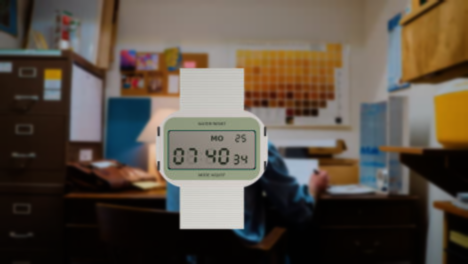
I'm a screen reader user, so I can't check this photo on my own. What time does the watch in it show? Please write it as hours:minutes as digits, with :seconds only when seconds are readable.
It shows 7:40:34
